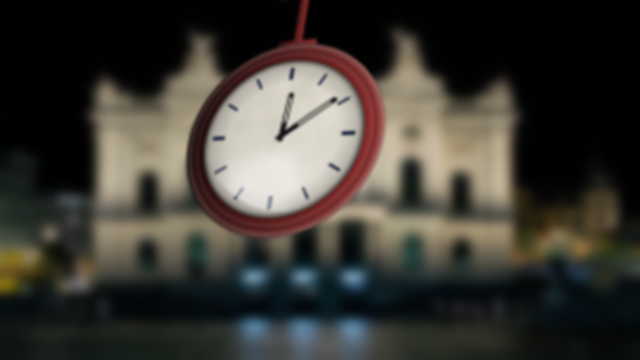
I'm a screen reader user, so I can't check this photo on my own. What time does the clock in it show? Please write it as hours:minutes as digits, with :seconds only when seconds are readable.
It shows 12:09
